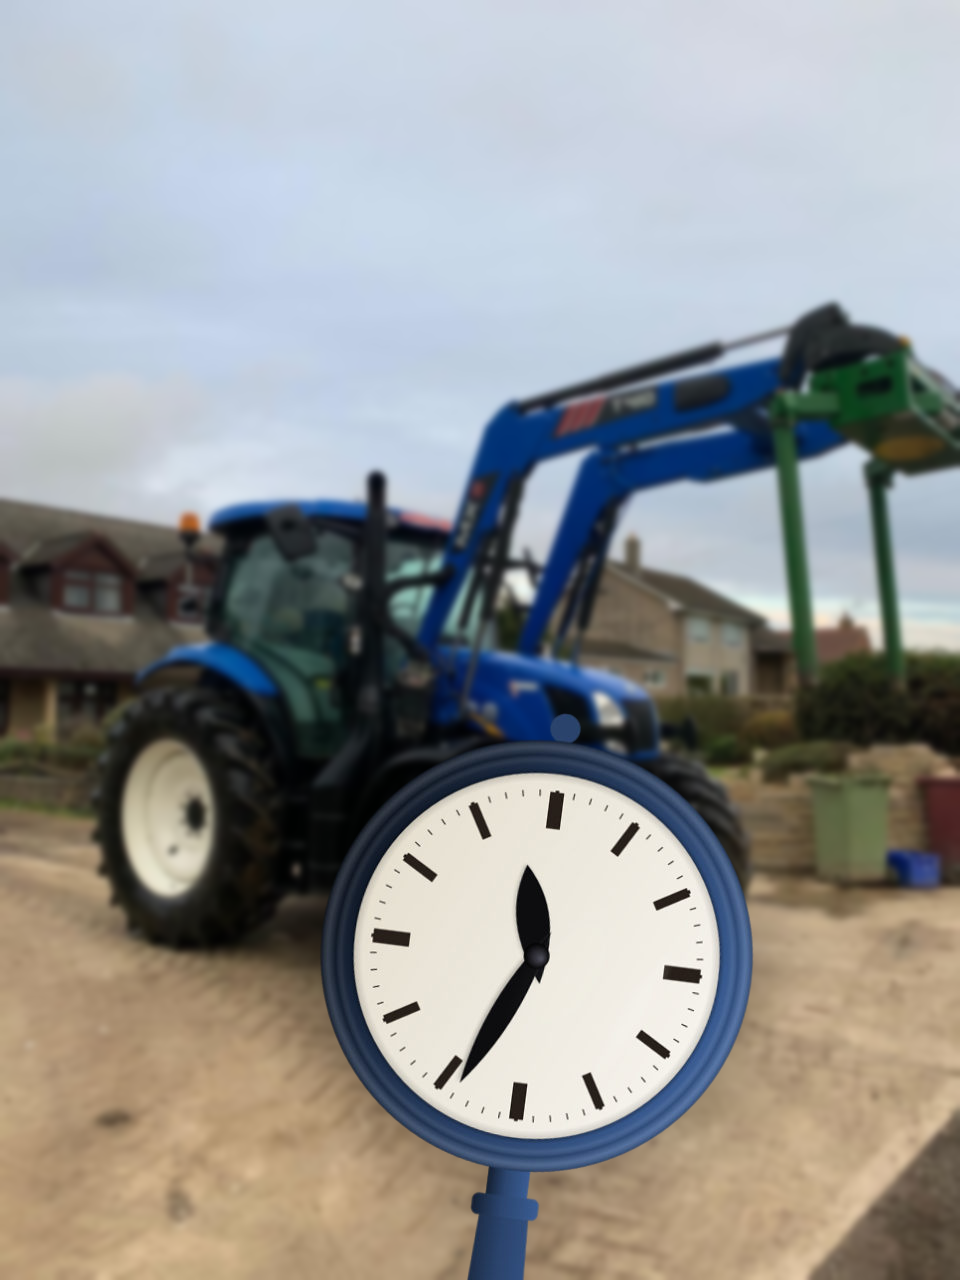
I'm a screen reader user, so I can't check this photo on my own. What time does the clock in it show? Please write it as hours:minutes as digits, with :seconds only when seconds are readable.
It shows 11:34
